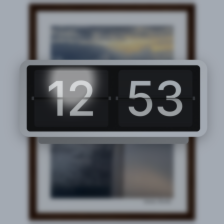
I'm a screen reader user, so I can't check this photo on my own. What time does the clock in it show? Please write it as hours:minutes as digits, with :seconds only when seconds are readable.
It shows 12:53
